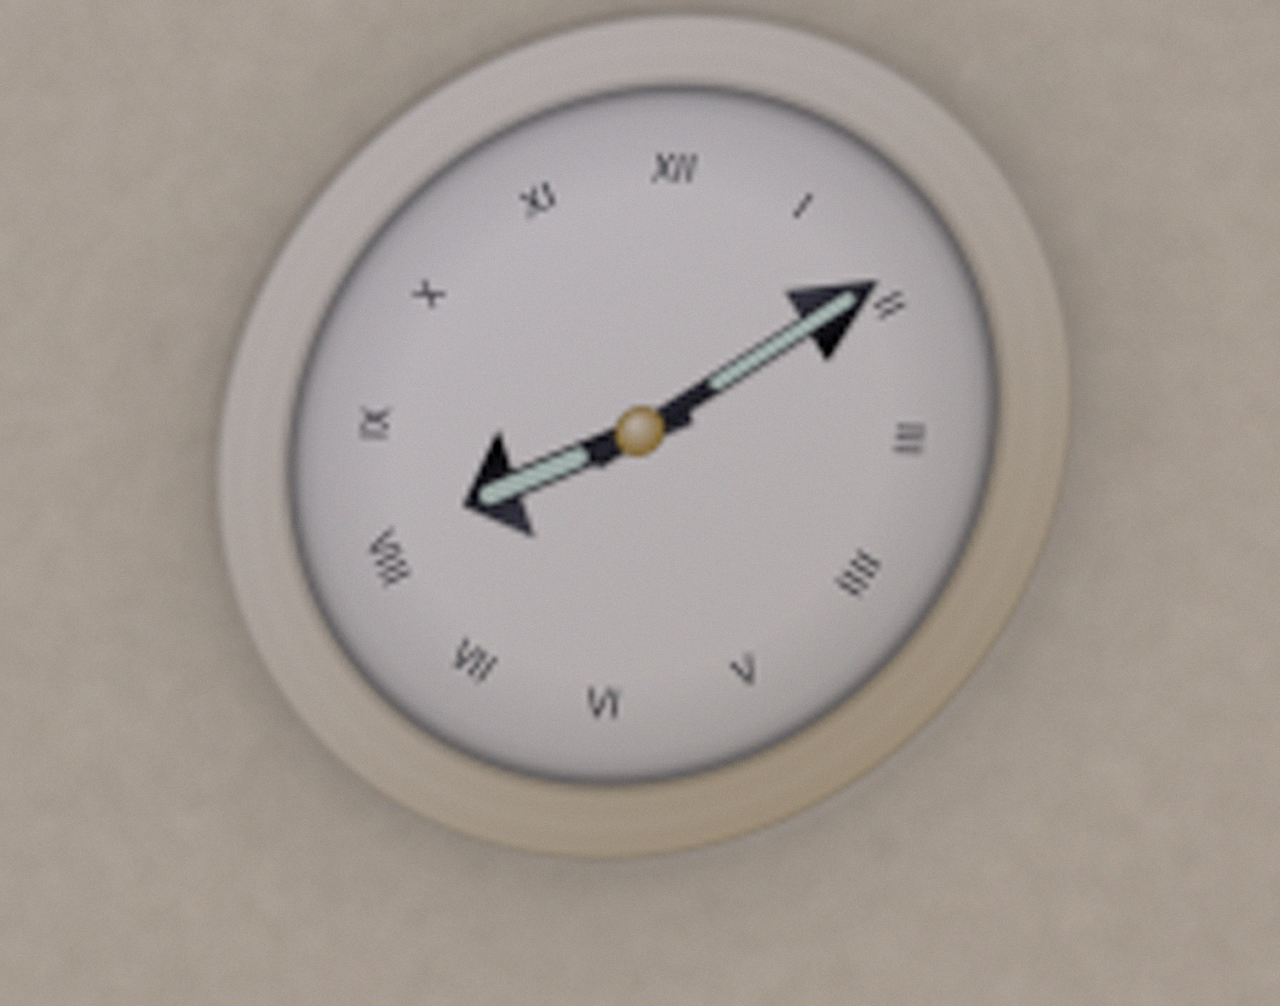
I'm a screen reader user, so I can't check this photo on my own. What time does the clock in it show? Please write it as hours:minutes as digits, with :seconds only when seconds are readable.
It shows 8:09
